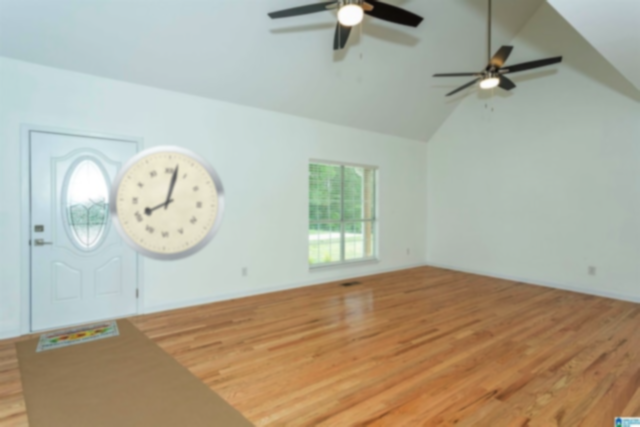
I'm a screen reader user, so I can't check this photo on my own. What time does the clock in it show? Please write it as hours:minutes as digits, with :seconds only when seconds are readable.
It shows 8:02
